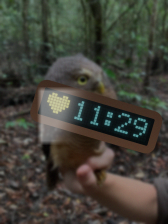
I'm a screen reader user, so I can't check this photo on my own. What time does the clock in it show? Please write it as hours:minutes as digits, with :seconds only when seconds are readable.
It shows 11:29
